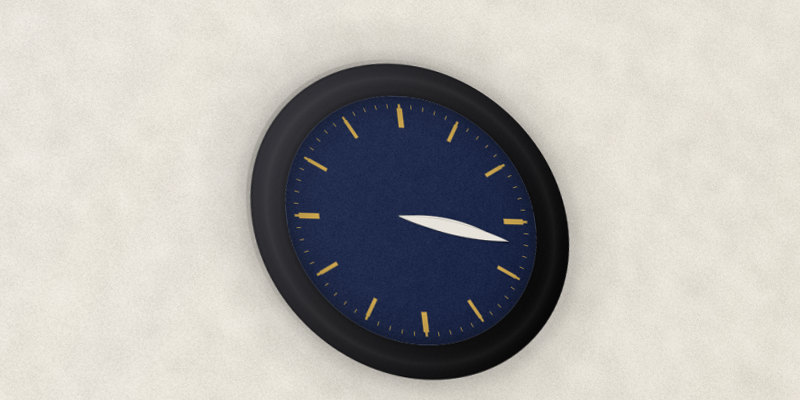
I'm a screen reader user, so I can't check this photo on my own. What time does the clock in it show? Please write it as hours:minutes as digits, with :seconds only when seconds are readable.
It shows 3:17
